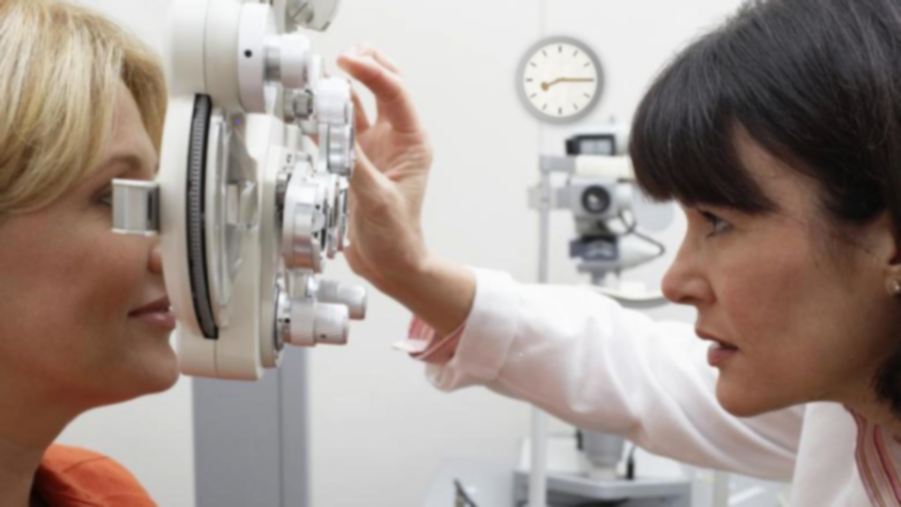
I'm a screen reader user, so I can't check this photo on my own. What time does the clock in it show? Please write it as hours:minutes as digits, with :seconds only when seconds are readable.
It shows 8:15
